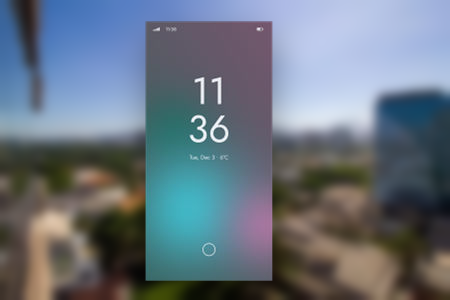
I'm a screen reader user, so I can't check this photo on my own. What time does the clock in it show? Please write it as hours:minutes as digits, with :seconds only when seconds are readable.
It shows 11:36
